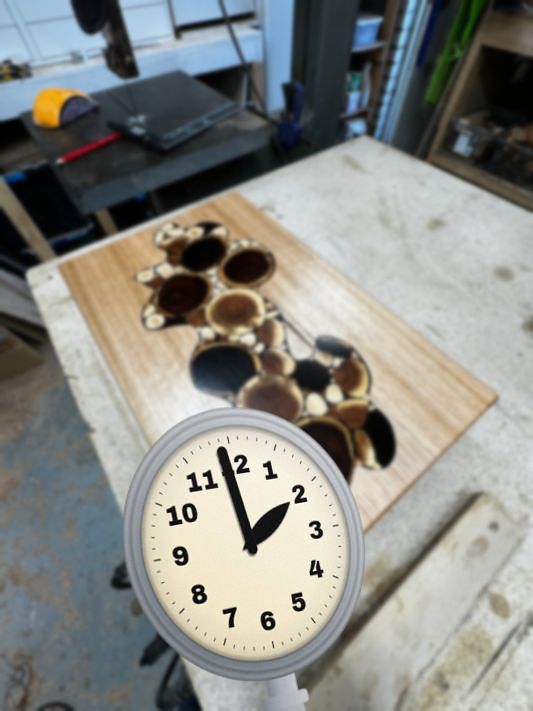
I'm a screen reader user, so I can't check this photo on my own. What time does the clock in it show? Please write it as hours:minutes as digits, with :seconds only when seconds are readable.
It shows 1:59
